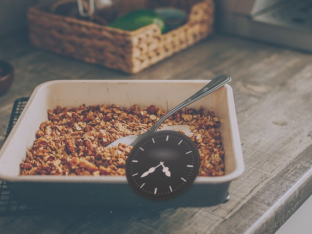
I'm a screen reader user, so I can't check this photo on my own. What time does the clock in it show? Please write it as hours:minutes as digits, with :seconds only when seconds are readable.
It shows 4:38
